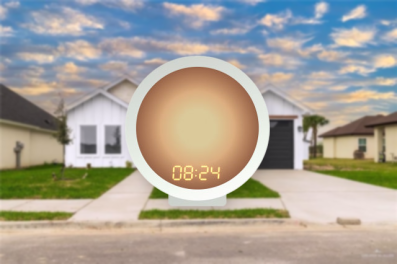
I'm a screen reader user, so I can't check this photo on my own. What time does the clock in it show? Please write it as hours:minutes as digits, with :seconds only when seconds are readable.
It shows 8:24
